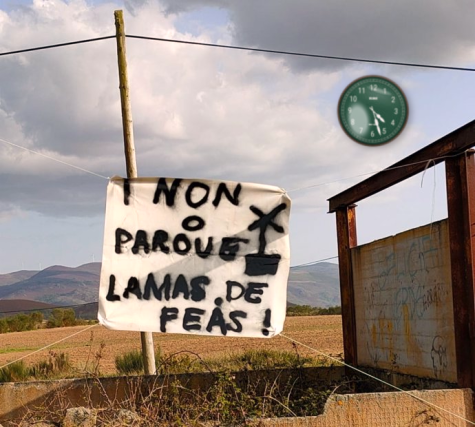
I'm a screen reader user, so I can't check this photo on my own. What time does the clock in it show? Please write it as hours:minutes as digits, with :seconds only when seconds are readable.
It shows 4:27
